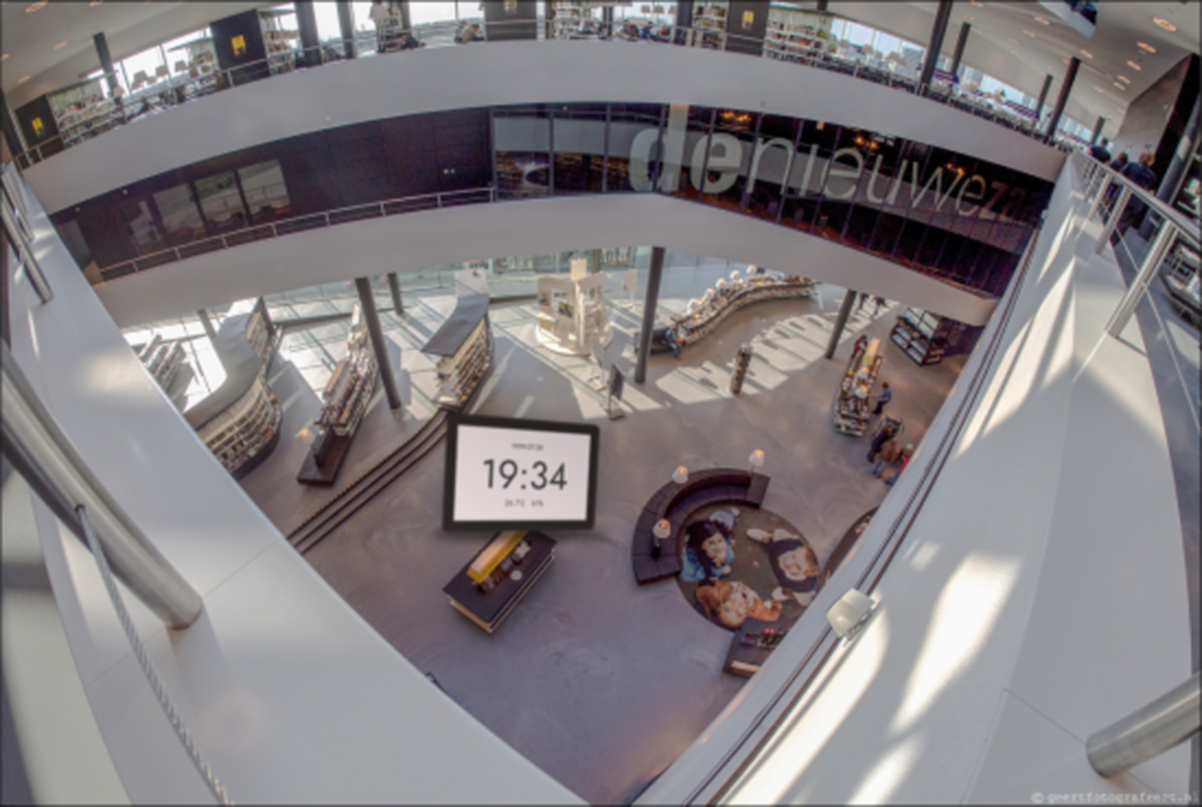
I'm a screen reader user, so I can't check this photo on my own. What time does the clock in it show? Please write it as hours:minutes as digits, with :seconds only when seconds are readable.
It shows 19:34
